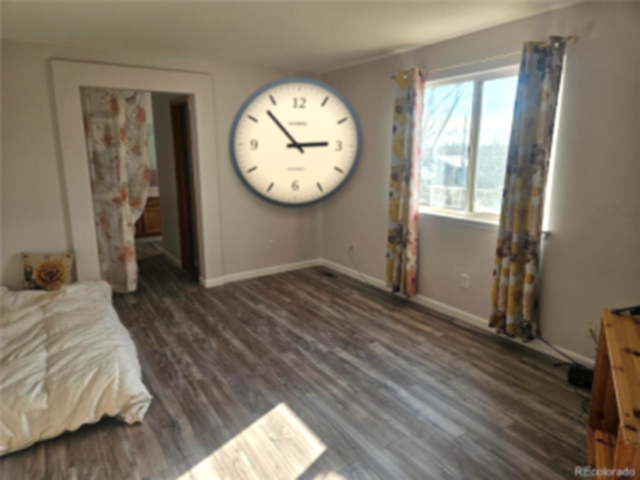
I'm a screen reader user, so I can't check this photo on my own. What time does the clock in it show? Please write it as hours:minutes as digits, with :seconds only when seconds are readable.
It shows 2:53
